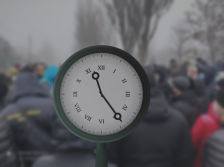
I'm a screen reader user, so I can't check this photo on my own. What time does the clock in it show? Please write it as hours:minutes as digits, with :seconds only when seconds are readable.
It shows 11:24
